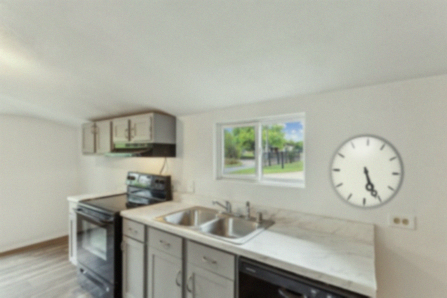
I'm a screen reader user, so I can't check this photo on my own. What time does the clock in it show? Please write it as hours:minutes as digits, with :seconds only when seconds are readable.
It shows 5:26
